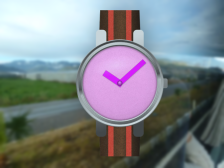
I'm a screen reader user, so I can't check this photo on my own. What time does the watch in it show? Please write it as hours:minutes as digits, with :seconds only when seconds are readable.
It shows 10:08
